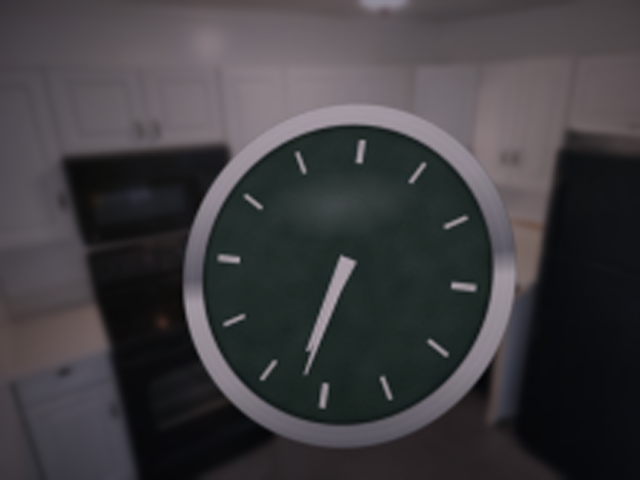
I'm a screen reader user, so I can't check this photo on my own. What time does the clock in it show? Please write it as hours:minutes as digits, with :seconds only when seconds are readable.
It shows 6:32
